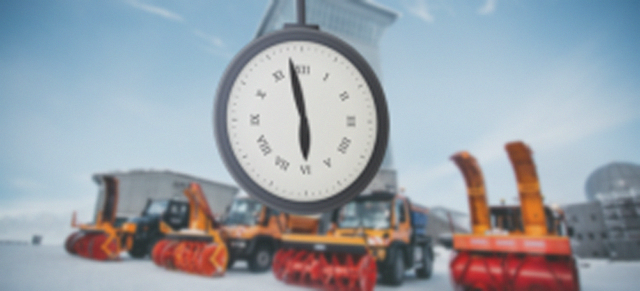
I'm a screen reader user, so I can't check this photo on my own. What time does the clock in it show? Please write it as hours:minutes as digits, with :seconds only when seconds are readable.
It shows 5:58
